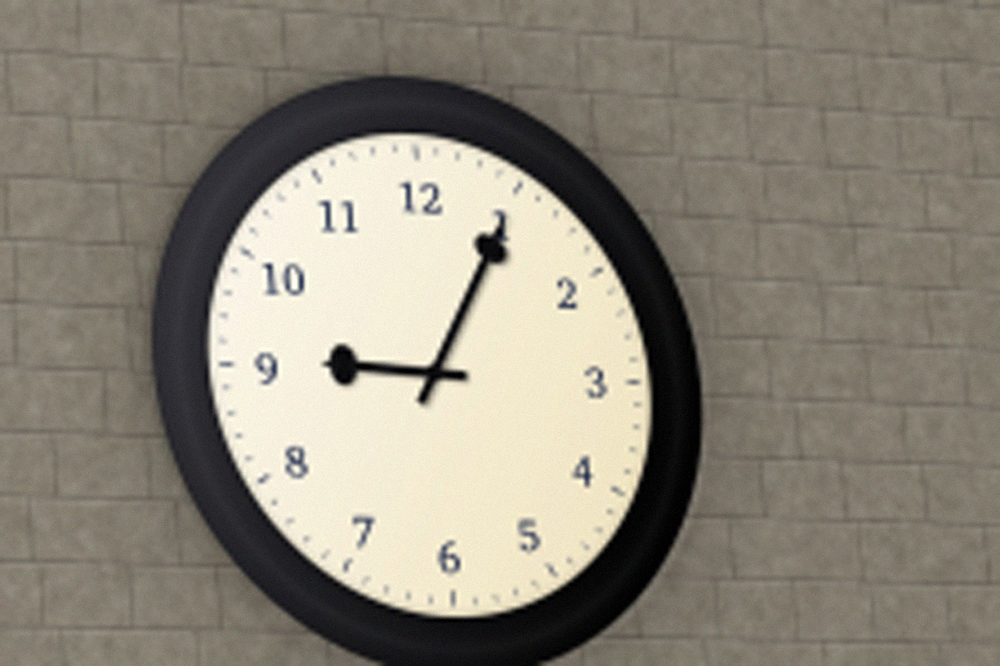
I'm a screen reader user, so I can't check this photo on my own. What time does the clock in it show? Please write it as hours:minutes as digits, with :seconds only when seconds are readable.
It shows 9:05
